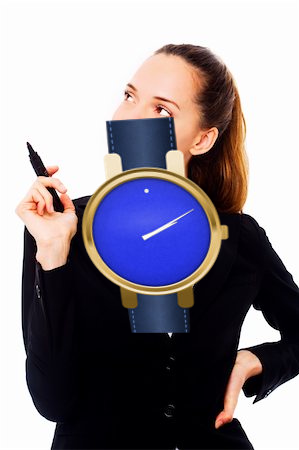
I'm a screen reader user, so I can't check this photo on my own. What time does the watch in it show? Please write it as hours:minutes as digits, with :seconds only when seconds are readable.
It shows 2:10
